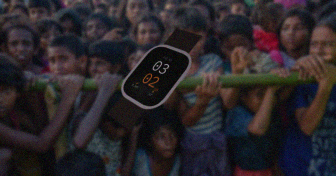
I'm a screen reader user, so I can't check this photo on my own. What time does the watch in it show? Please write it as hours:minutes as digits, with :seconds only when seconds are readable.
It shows 3:02
